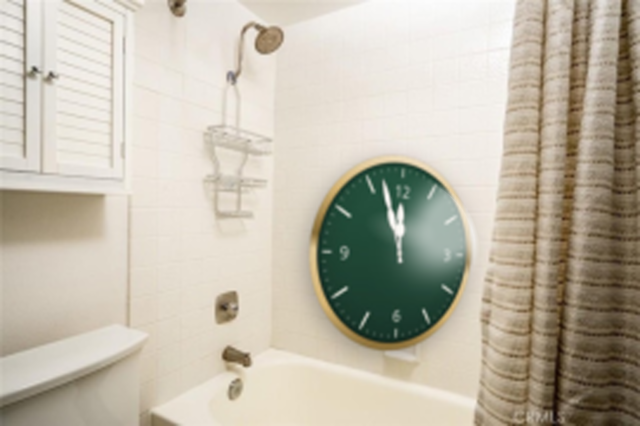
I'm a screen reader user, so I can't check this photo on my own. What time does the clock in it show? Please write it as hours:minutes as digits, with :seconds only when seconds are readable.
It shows 11:57
